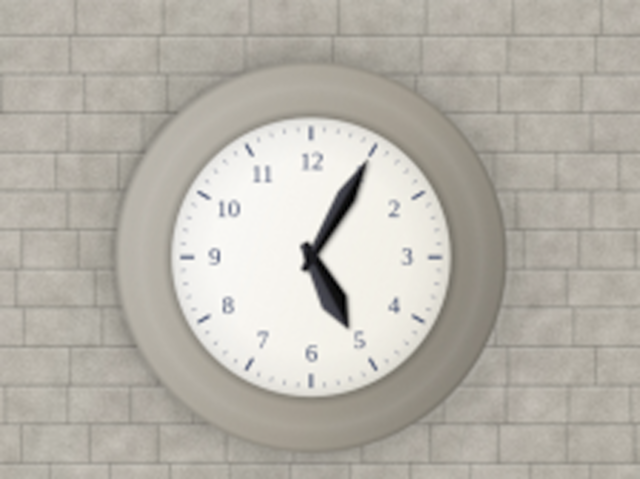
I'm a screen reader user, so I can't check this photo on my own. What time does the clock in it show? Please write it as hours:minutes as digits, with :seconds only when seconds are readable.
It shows 5:05
